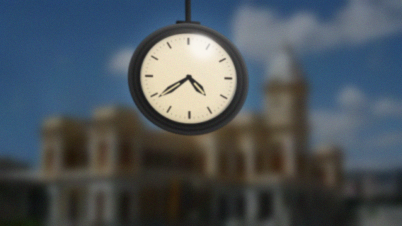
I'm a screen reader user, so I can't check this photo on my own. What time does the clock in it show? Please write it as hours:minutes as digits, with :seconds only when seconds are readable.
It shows 4:39
